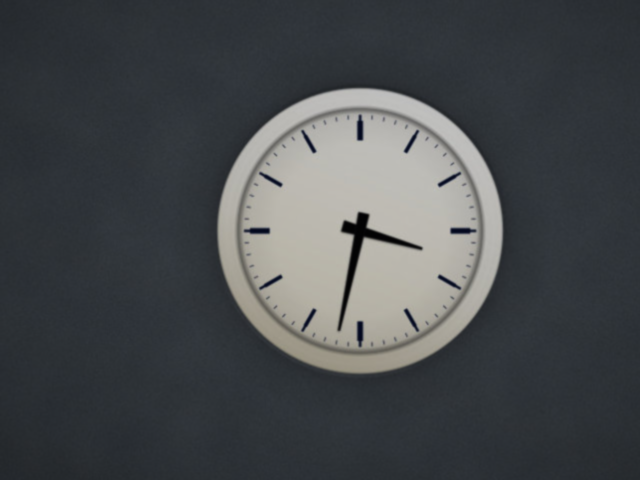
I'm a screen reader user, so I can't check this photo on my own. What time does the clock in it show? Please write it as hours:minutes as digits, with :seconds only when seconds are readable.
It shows 3:32
